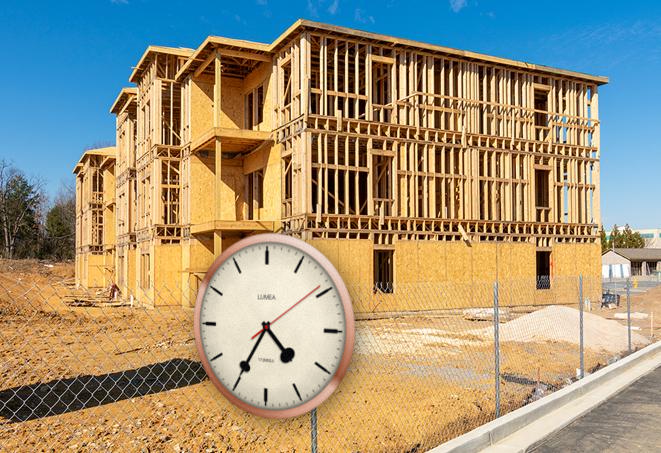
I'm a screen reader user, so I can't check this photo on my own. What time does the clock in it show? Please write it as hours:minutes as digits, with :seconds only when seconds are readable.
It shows 4:35:09
